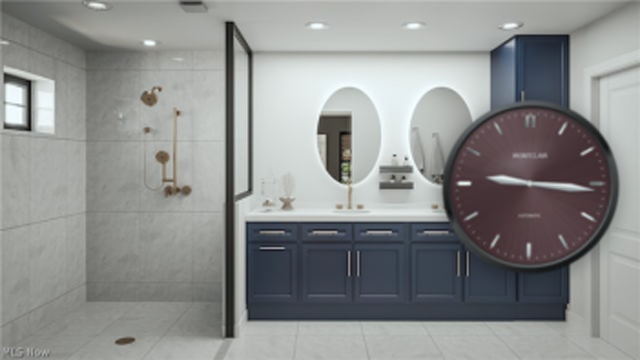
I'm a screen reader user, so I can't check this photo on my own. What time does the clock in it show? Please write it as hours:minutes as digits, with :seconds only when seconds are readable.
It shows 9:16
